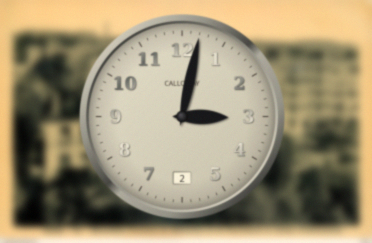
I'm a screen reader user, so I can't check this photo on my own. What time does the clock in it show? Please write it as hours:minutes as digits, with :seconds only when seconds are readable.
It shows 3:02
